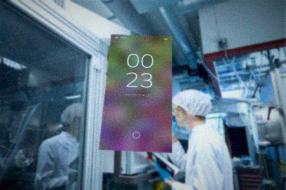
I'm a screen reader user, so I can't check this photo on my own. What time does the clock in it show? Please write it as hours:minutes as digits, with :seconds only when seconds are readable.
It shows 0:23
